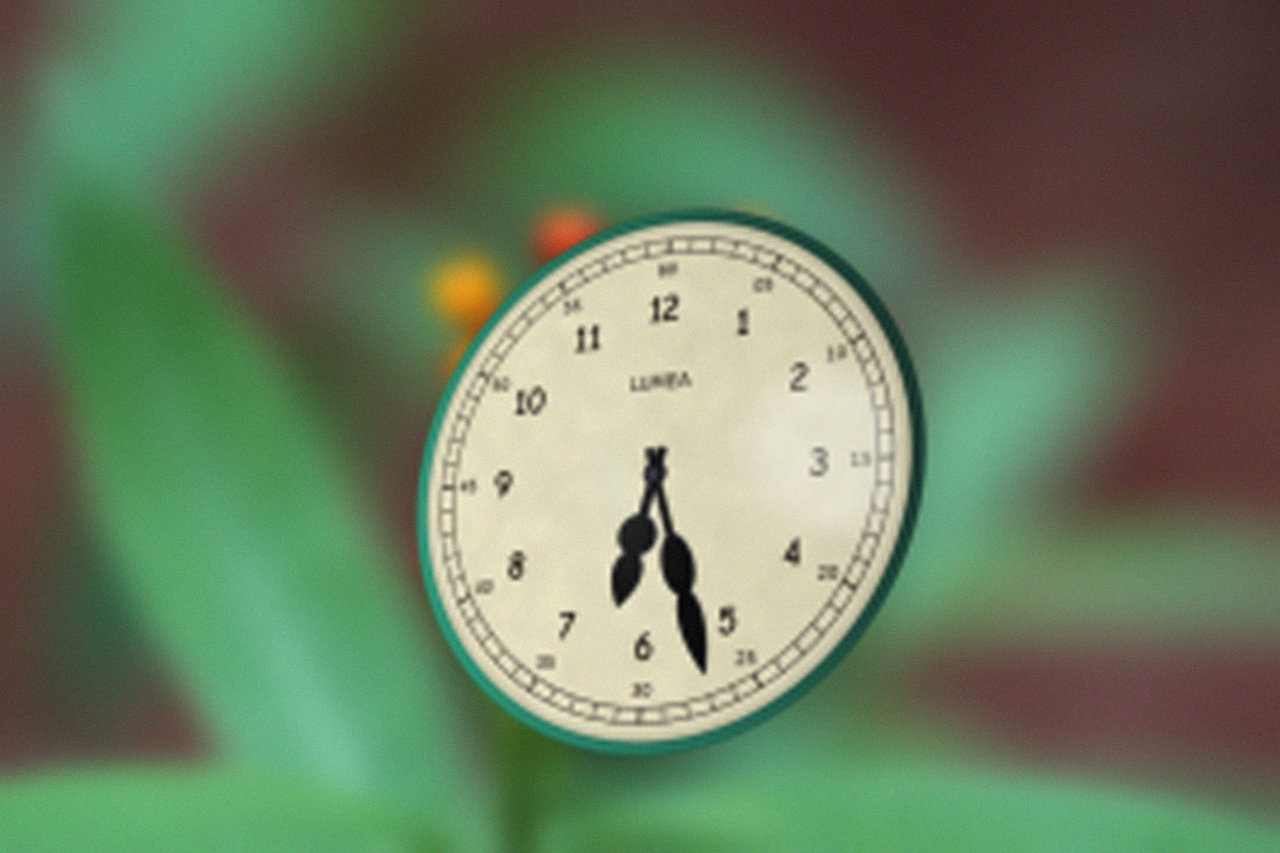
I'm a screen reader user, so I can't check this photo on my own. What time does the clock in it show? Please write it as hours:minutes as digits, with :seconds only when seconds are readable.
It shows 6:27
